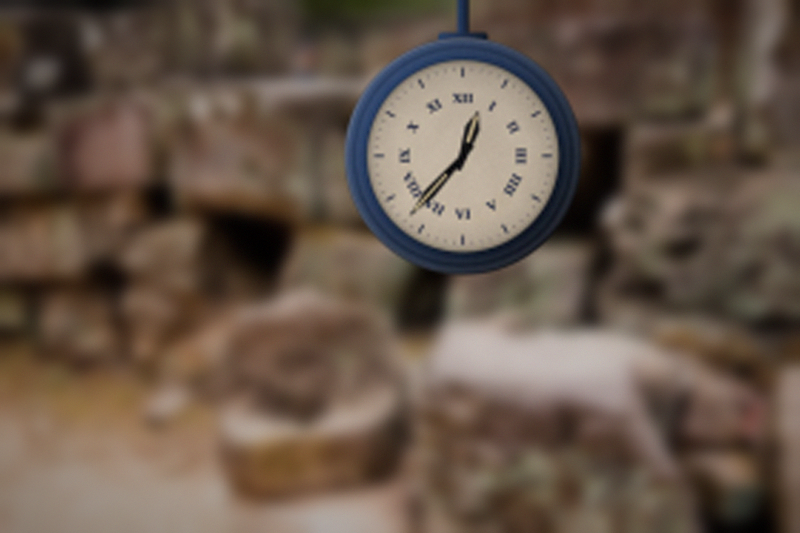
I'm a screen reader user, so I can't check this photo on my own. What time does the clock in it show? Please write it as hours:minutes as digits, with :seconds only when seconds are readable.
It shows 12:37
